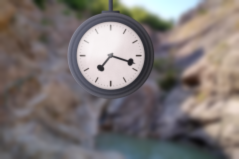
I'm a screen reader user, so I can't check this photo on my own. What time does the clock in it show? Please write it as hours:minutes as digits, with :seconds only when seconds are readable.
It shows 7:18
